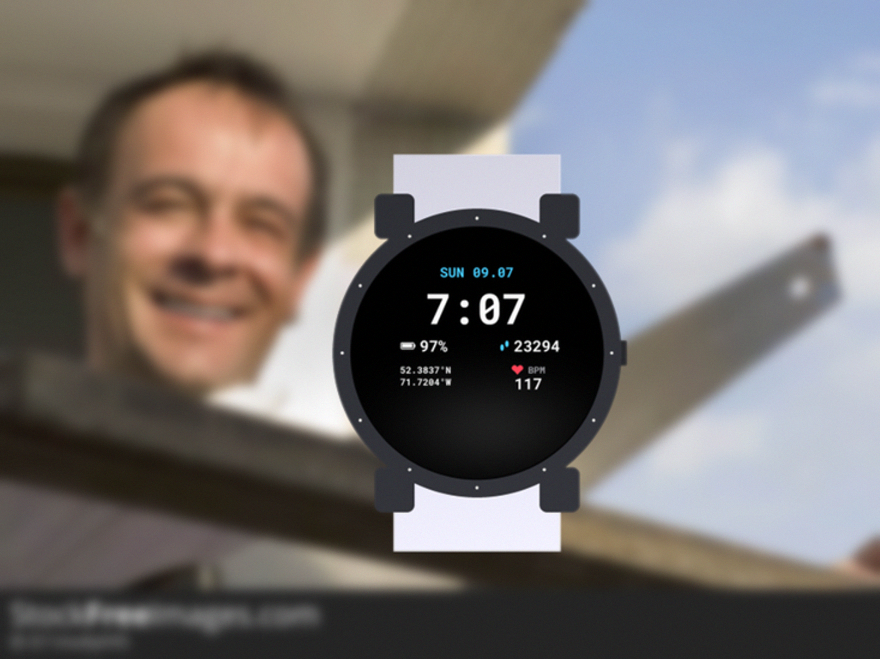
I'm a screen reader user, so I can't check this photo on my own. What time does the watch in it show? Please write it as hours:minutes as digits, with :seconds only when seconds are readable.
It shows 7:07
